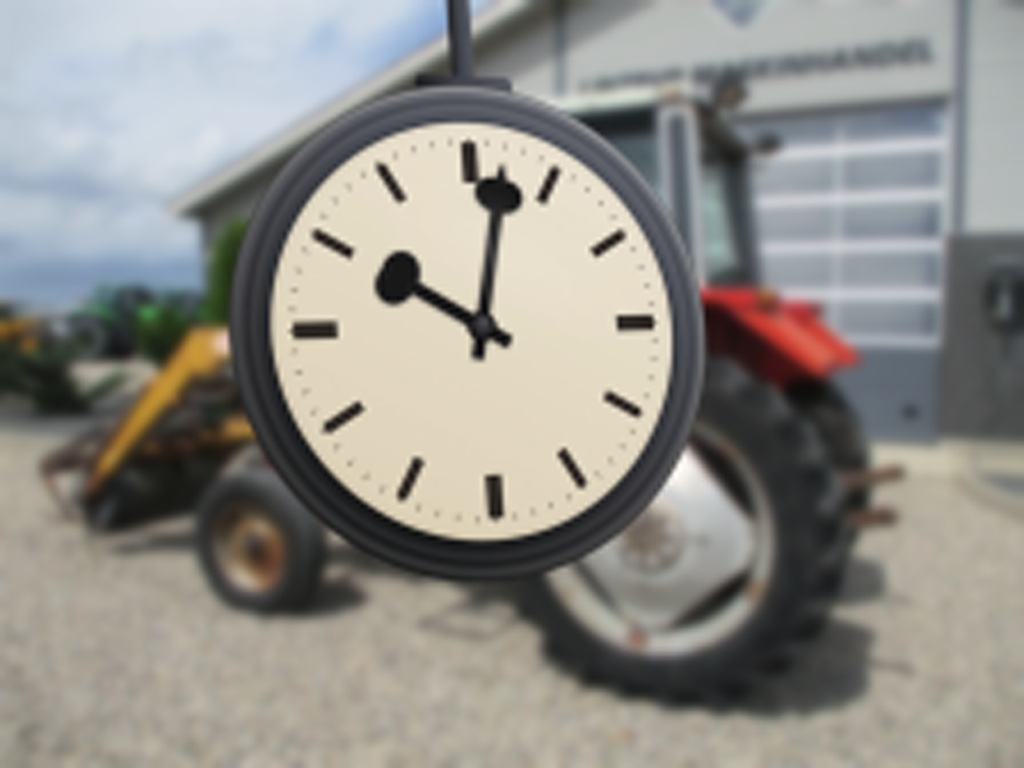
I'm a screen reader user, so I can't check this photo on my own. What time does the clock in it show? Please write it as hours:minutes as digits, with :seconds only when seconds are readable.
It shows 10:02
